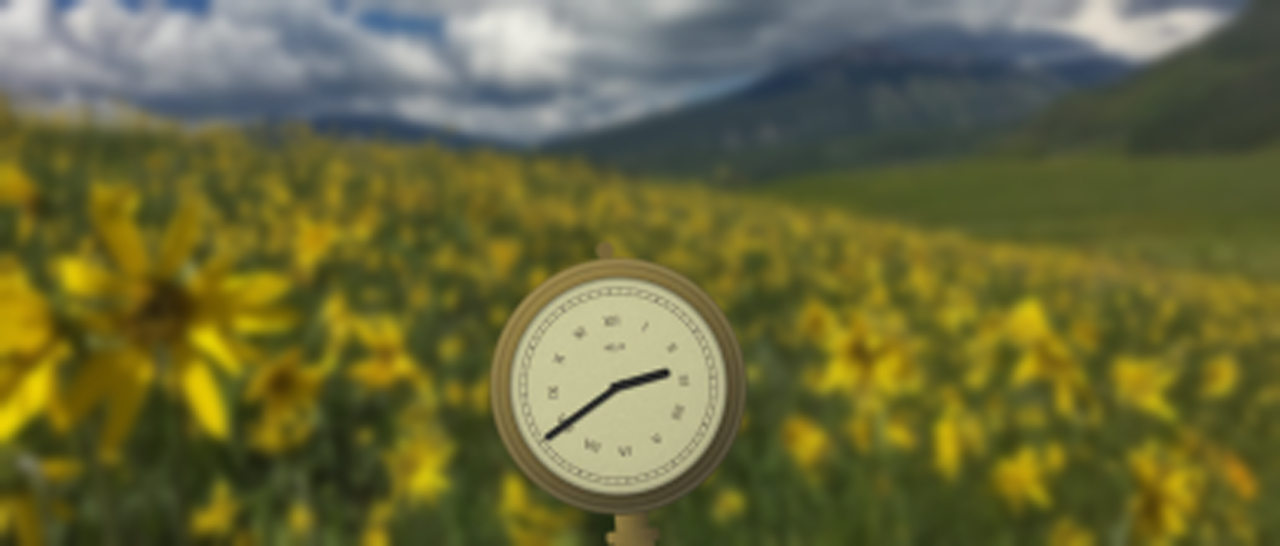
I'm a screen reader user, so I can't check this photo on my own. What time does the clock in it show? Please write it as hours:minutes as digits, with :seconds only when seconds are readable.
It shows 2:40
